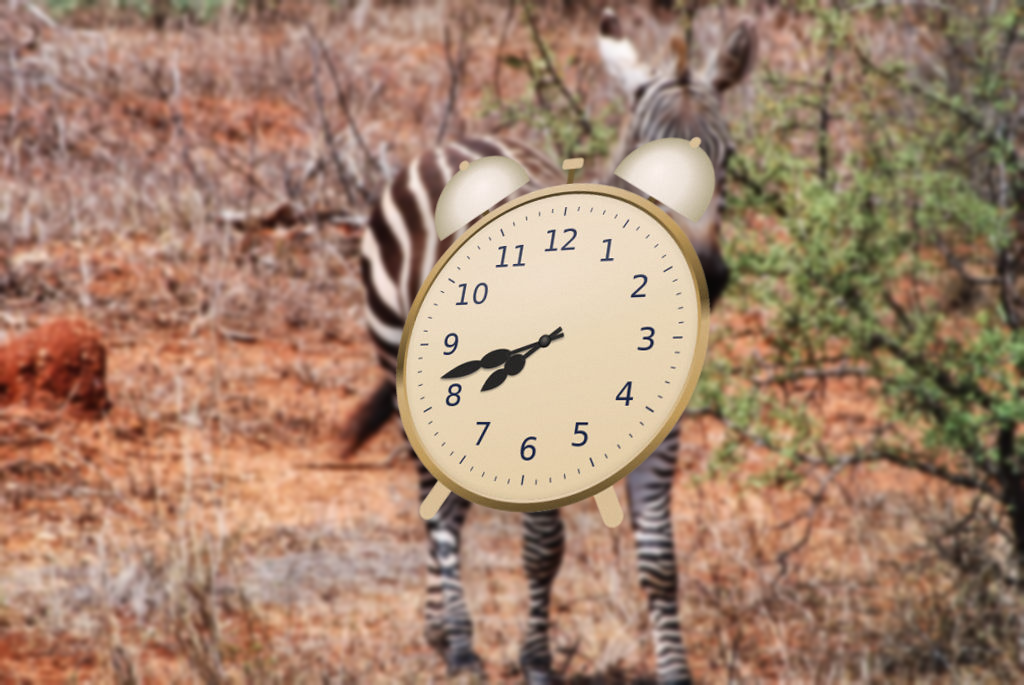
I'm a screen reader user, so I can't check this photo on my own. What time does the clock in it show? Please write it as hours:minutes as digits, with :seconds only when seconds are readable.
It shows 7:42
